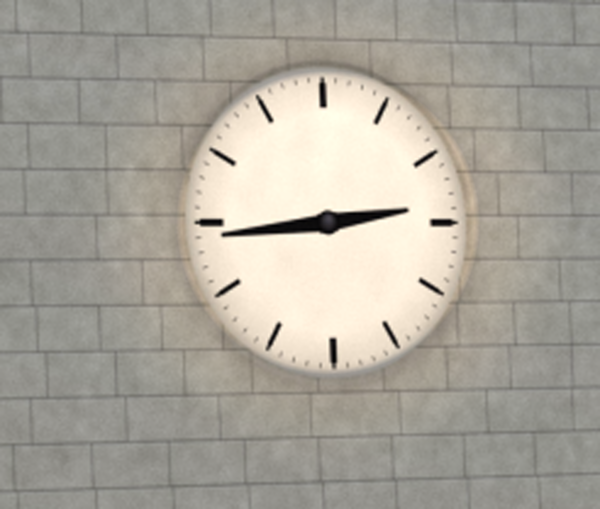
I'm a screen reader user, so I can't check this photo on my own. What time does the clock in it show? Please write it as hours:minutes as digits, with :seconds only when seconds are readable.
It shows 2:44
